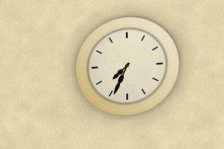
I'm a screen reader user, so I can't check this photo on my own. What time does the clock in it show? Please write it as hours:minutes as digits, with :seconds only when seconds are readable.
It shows 7:34
